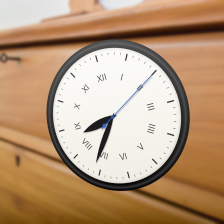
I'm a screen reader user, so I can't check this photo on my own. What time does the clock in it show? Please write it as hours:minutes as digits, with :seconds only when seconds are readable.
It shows 8:36:10
